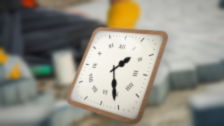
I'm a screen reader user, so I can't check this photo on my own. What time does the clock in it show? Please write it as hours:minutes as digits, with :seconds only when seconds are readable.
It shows 1:26
